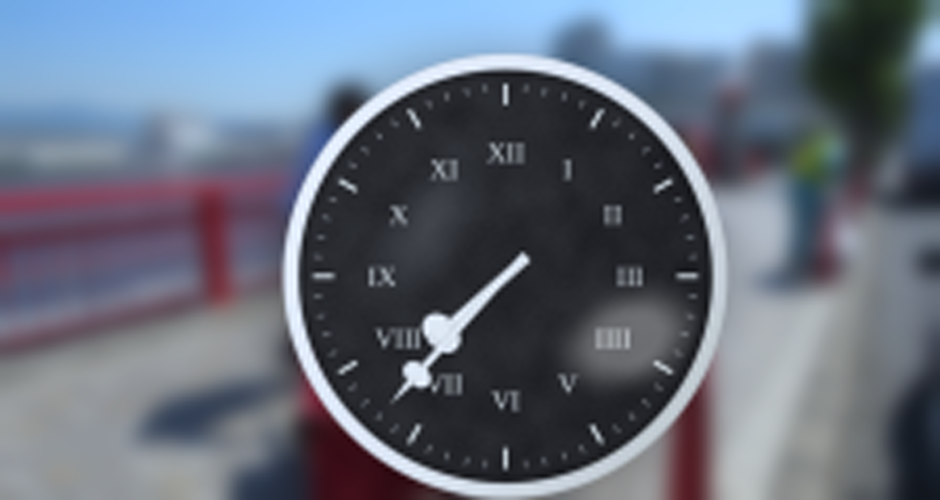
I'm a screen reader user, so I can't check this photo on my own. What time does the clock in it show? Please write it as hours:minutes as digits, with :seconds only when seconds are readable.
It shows 7:37
